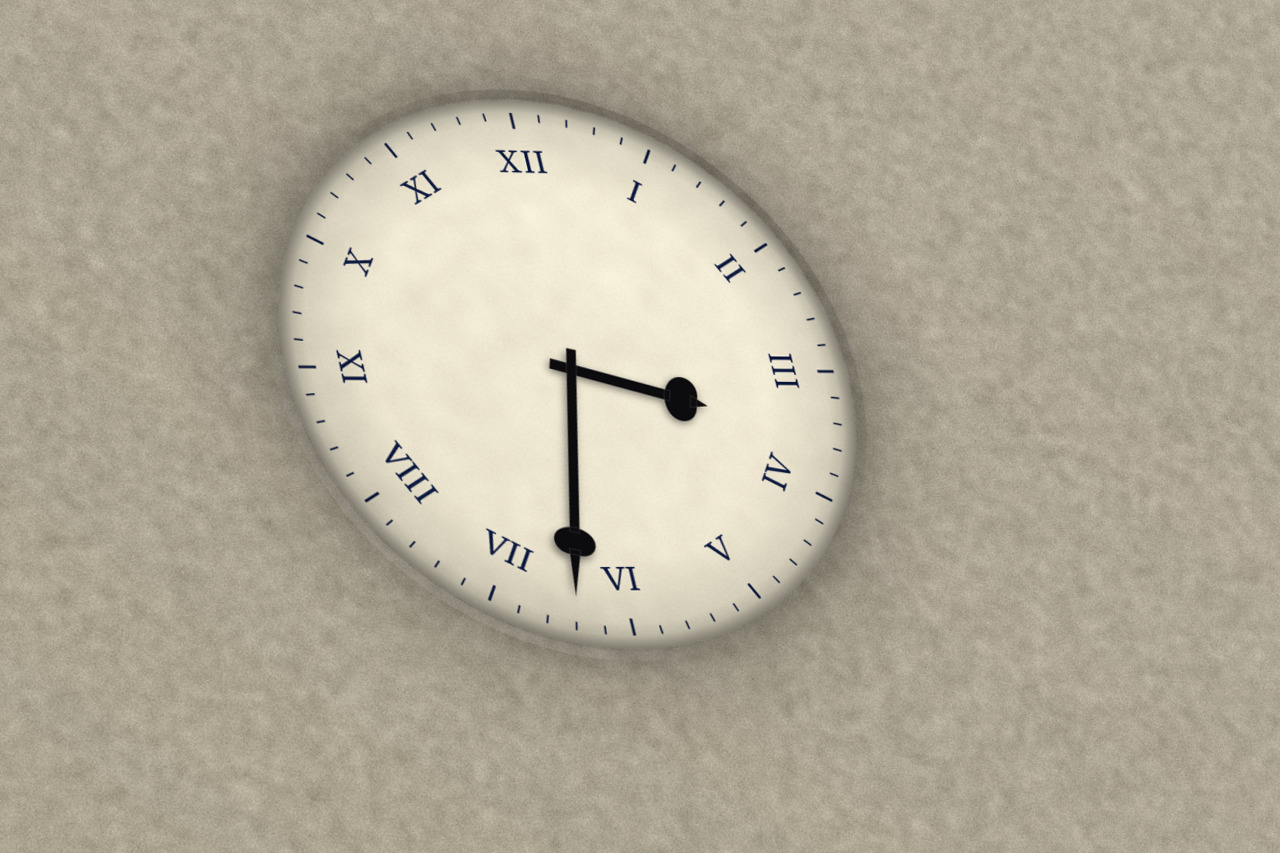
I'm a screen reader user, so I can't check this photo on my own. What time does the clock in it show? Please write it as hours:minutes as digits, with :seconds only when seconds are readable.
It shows 3:32
